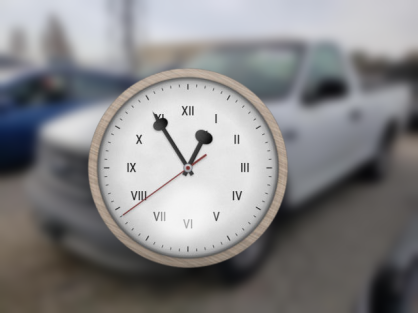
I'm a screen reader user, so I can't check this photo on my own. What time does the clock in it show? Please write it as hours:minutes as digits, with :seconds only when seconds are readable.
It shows 12:54:39
